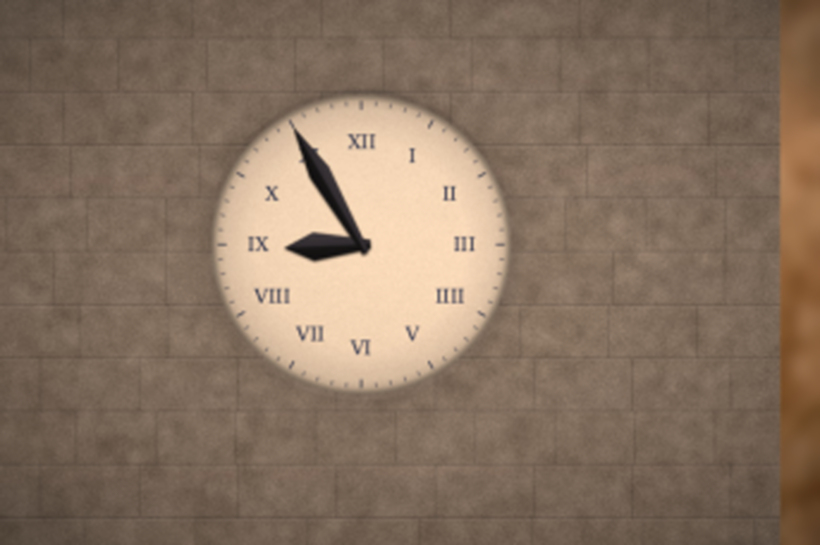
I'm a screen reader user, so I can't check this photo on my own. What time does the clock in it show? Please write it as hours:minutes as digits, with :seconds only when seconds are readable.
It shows 8:55
